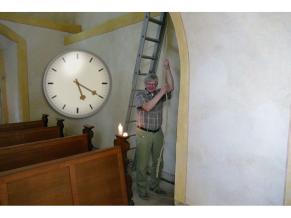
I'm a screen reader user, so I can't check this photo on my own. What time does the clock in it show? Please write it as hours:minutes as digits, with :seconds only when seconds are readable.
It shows 5:20
